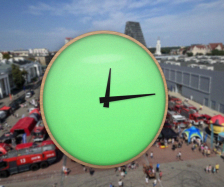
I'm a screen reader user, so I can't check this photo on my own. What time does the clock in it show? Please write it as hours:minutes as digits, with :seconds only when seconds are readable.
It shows 12:14
